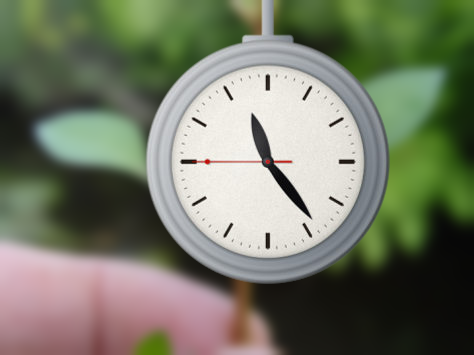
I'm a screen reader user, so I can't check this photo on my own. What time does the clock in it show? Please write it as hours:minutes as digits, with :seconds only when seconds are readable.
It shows 11:23:45
